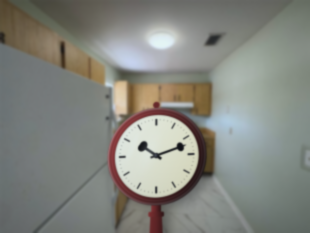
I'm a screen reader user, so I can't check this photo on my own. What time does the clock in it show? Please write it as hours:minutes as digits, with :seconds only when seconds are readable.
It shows 10:12
